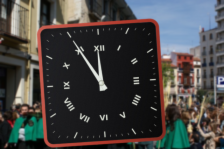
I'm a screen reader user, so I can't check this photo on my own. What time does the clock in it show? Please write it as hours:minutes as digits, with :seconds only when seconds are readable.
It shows 11:55
